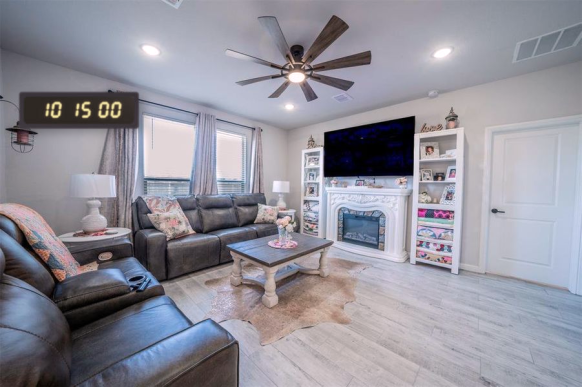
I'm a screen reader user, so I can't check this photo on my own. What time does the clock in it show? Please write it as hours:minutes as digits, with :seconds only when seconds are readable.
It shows 10:15:00
